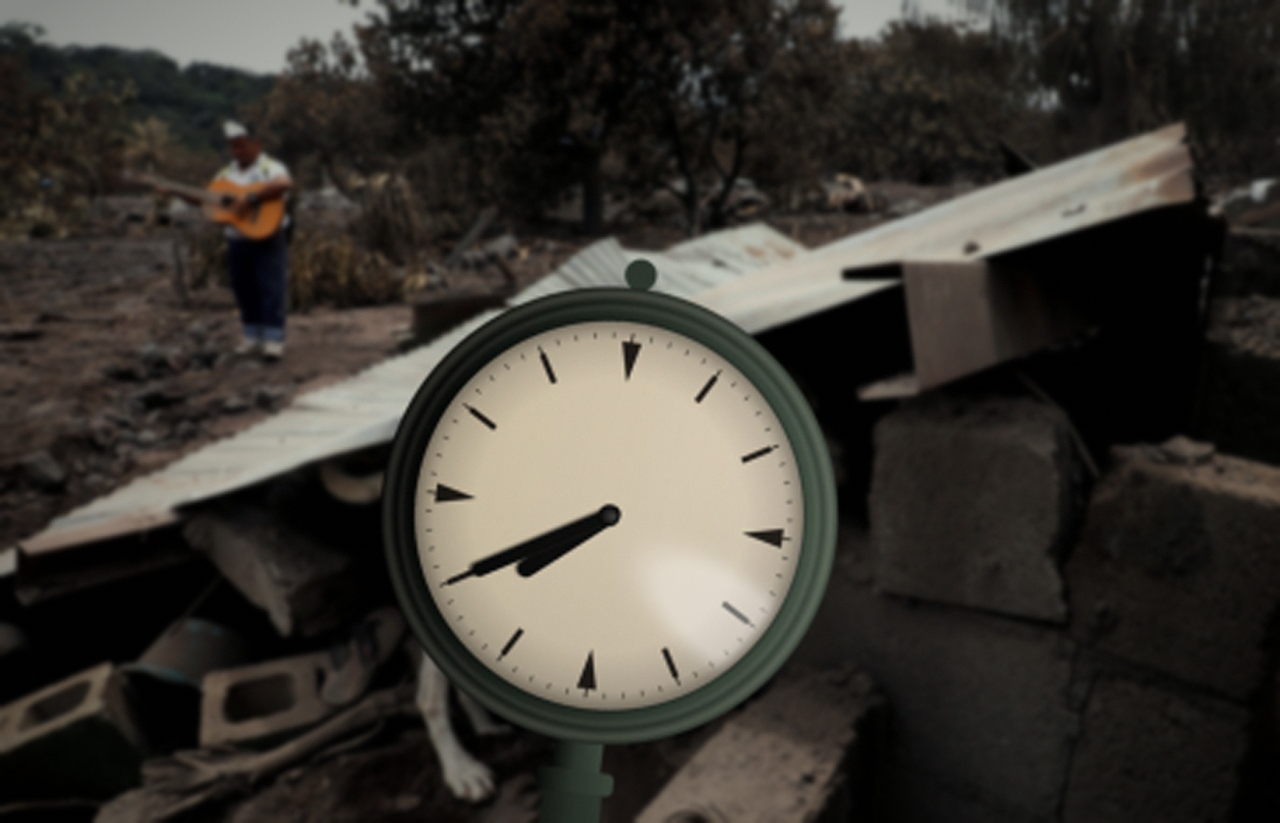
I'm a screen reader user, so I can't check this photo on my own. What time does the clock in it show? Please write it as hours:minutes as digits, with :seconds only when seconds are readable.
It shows 7:40
